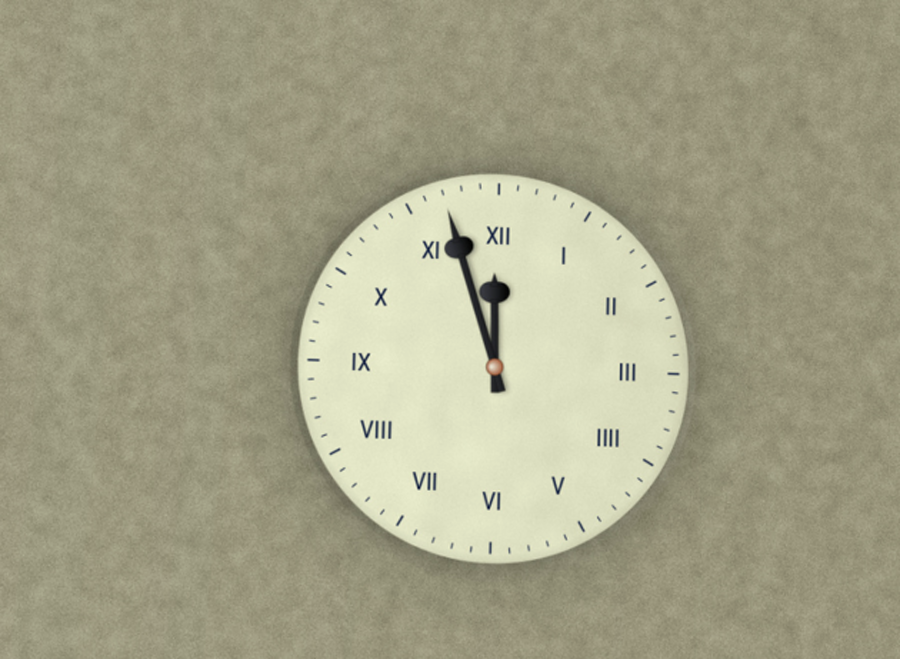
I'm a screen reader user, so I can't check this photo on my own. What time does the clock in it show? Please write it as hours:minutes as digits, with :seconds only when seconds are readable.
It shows 11:57
